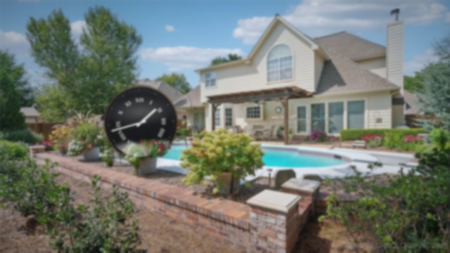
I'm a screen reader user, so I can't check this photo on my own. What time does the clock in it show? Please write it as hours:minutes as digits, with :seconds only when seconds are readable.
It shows 1:43
